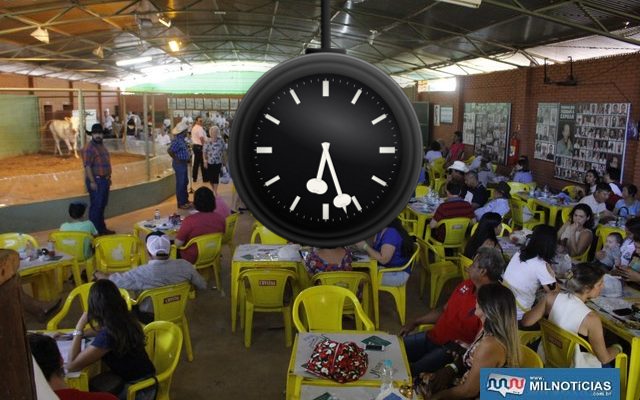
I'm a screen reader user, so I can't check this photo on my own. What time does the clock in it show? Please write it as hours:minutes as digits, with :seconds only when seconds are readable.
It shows 6:27
